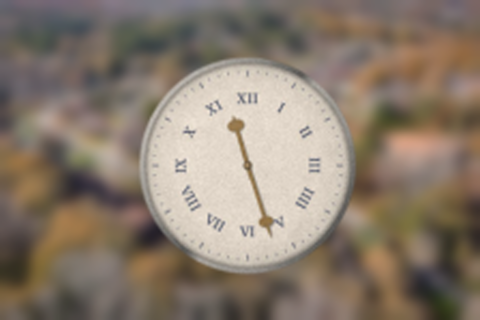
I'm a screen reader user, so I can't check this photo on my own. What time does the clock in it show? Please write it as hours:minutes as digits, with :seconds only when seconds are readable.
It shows 11:27
